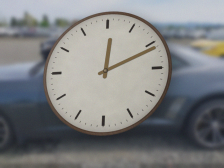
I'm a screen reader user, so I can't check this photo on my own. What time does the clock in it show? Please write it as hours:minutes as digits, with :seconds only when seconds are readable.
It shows 12:11
